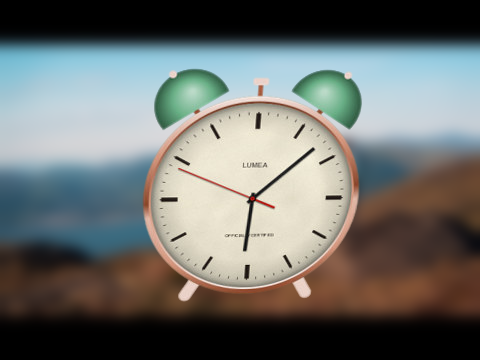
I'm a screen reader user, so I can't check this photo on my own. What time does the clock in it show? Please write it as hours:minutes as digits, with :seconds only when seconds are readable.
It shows 6:07:49
